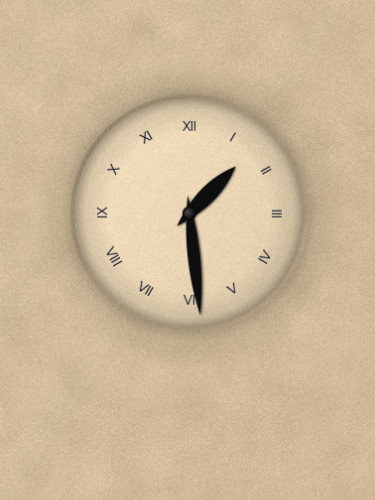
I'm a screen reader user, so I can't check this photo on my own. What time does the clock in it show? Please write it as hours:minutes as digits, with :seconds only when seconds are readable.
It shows 1:29
